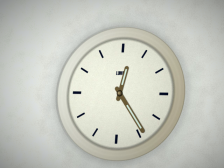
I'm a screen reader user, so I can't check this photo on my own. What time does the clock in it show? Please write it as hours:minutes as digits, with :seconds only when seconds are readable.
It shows 12:24
